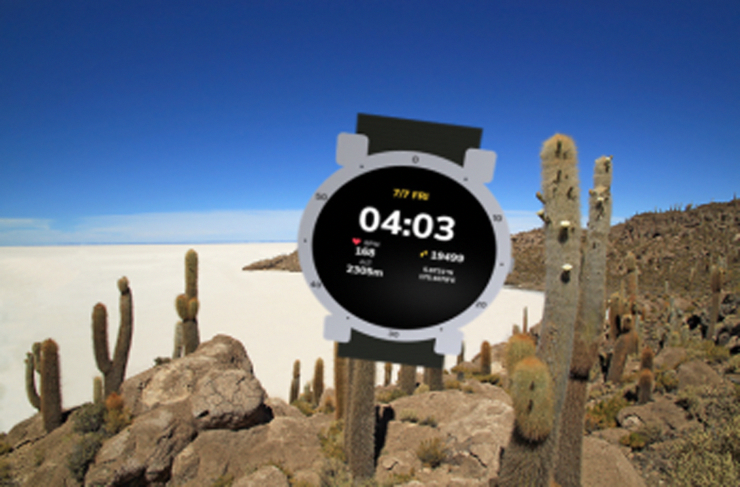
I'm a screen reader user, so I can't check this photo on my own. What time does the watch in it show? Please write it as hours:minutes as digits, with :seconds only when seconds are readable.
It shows 4:03
